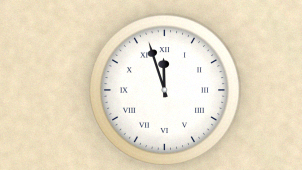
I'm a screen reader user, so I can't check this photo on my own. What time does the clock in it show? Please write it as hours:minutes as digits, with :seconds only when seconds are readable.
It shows 11:57
